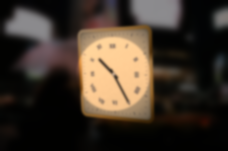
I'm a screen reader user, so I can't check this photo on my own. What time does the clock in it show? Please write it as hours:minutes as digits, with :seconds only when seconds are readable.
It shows 10:25
